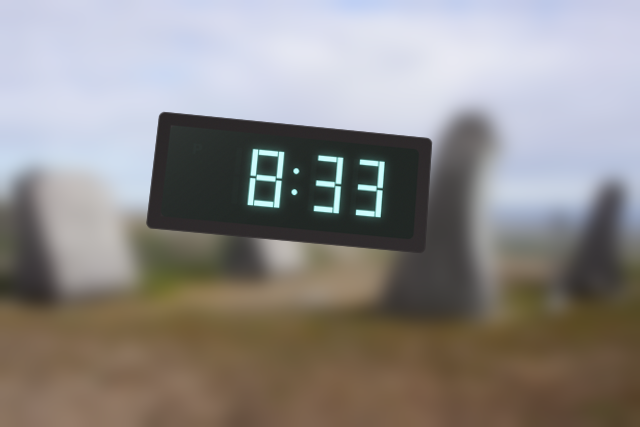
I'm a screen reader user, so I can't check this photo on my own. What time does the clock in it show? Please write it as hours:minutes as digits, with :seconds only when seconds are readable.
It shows 8:33
